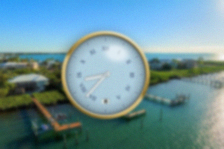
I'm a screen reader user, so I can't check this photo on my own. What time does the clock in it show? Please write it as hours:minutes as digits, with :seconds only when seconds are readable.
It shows 8:37
